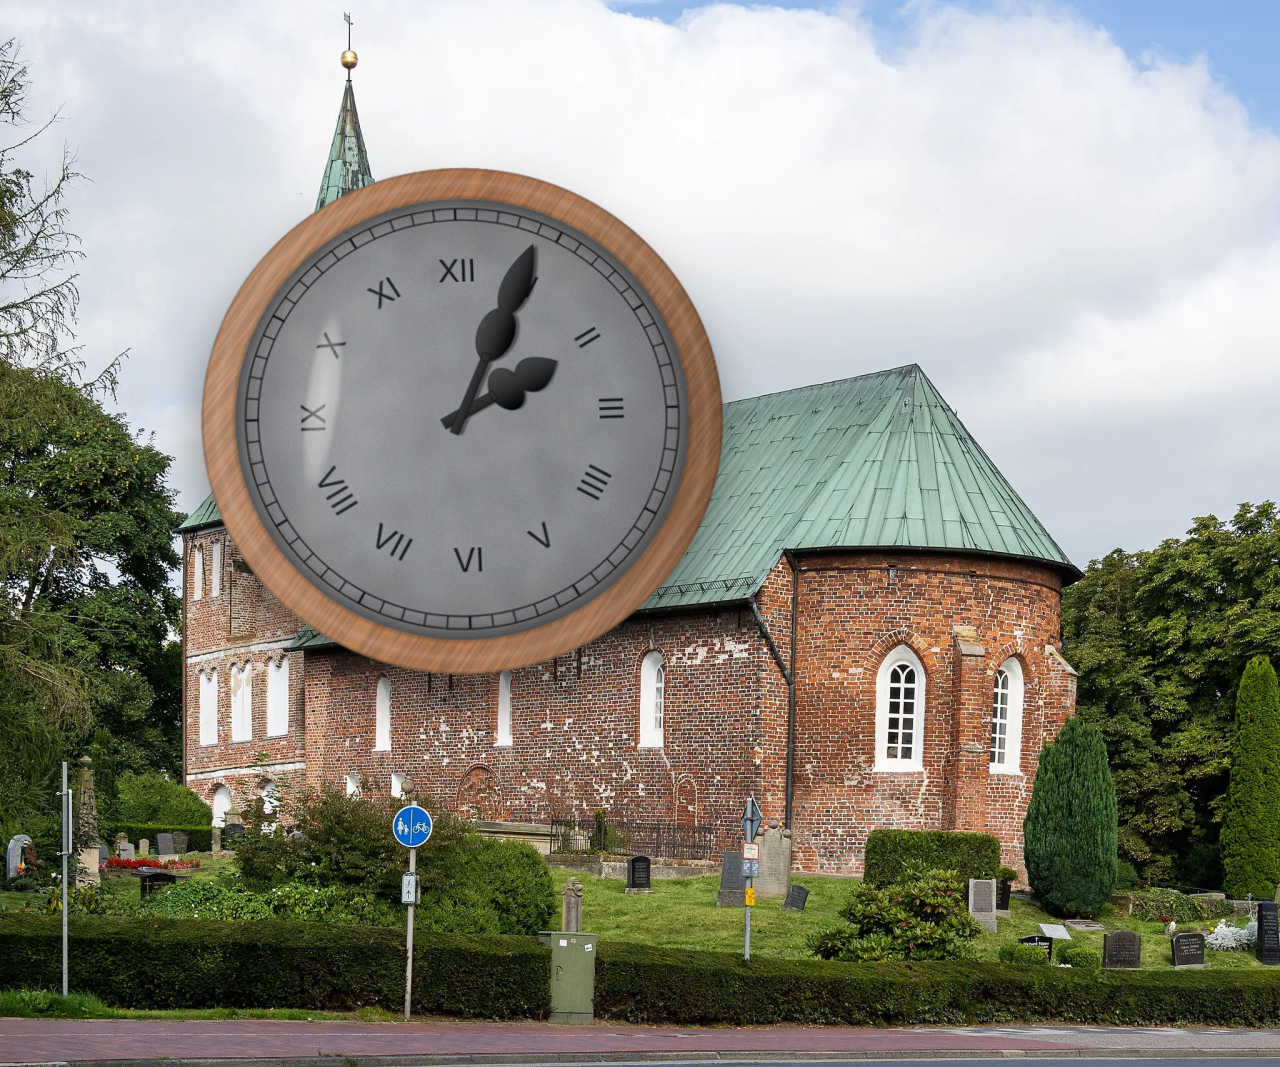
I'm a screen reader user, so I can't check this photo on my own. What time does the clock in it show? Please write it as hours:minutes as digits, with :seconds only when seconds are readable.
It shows 2:04
